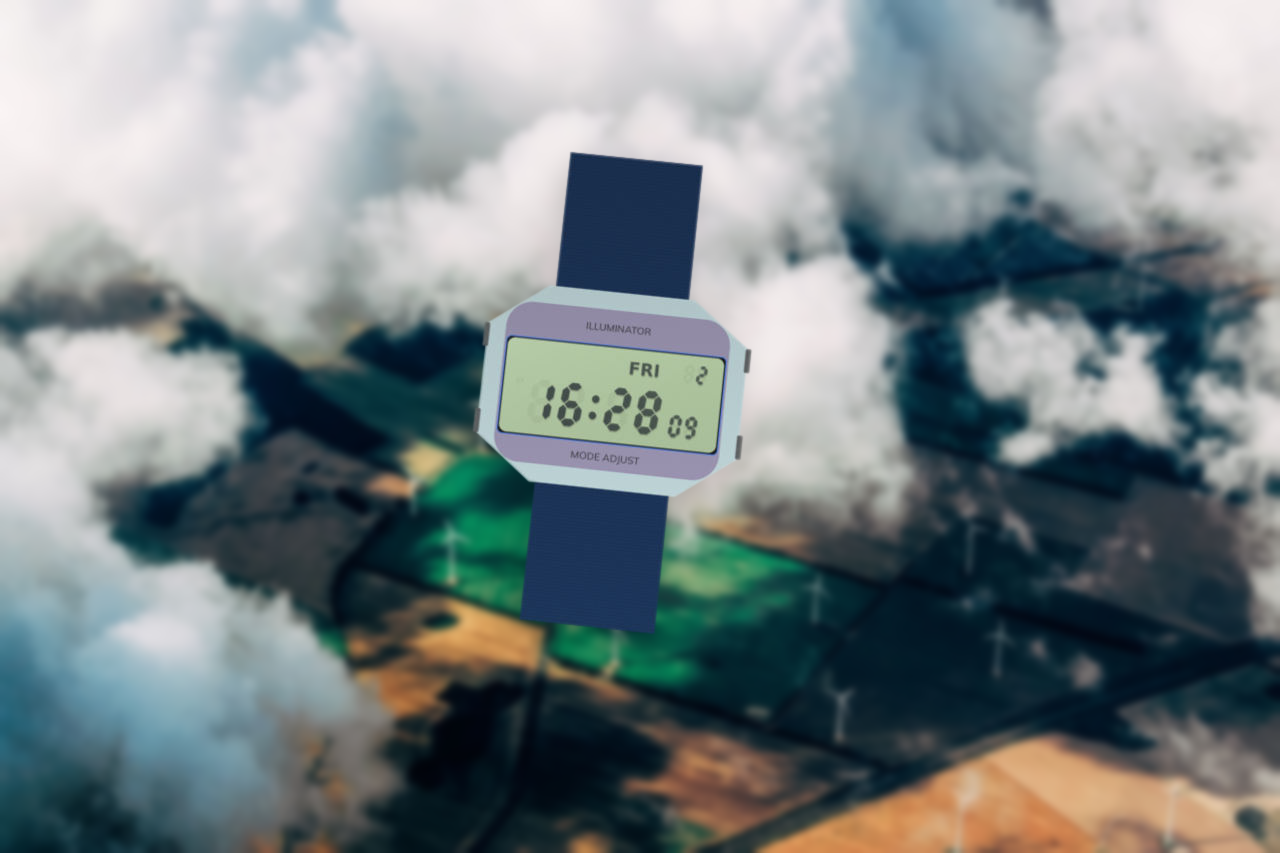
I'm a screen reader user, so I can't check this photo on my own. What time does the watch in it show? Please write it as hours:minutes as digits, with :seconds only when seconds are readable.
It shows 16:28:09
